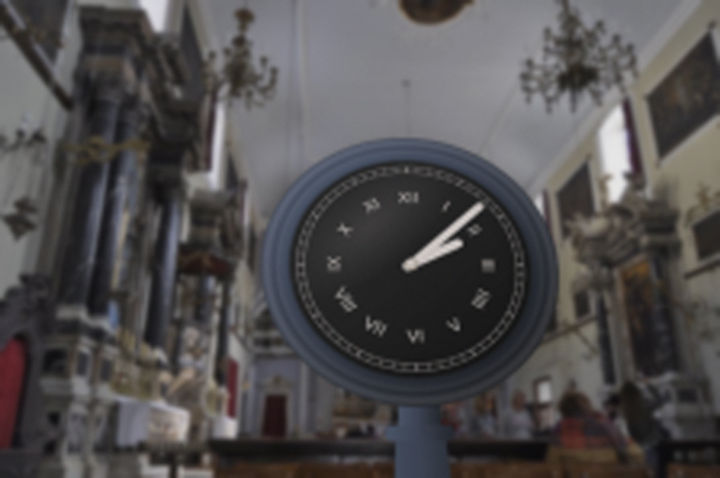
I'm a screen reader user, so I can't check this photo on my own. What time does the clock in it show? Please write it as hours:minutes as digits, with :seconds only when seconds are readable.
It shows 2:08
